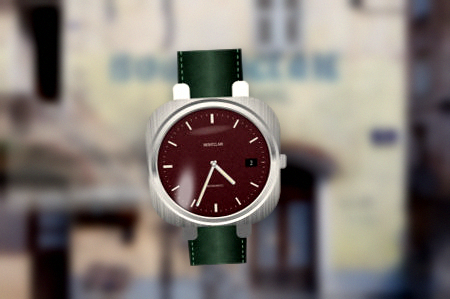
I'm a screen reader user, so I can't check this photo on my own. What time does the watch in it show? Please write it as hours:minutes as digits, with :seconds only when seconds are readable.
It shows 4:34
